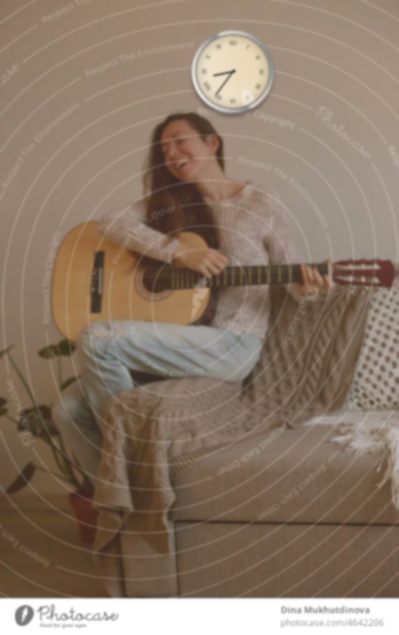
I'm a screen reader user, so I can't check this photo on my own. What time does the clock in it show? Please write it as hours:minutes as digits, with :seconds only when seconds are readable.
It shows 8:36
